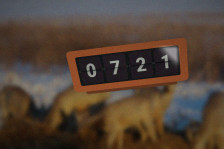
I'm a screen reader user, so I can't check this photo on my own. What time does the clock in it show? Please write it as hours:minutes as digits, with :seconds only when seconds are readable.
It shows 7:21
